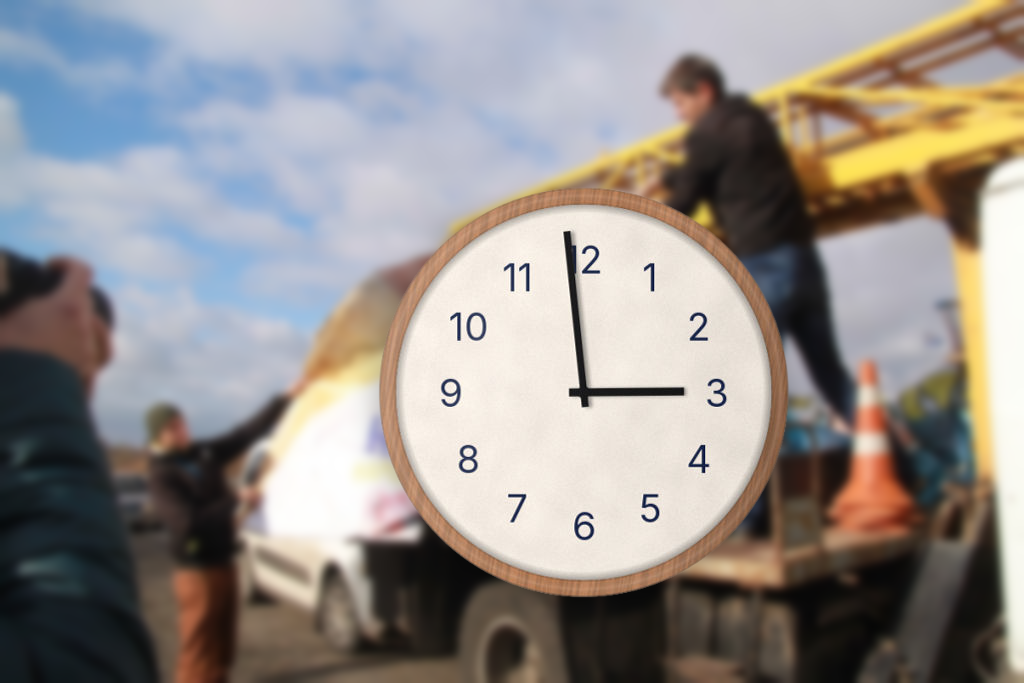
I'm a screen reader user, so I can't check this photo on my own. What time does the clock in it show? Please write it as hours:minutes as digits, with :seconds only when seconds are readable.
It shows 2:59
